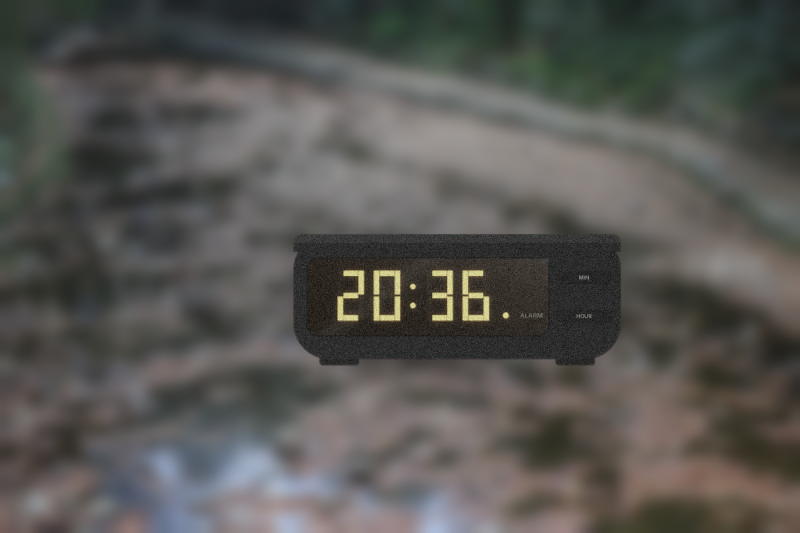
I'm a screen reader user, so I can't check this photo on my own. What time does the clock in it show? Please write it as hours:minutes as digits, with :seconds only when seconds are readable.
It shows 20:36
